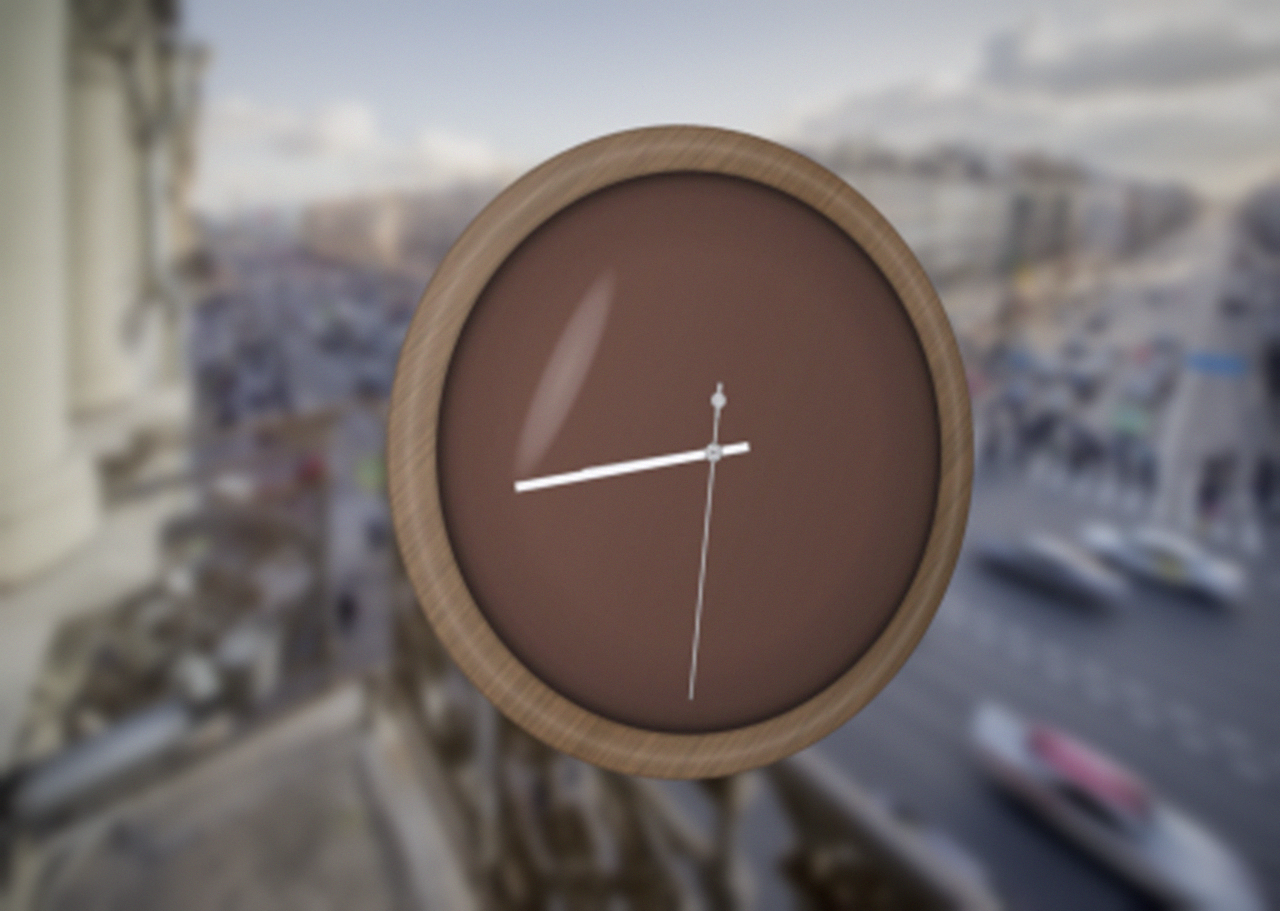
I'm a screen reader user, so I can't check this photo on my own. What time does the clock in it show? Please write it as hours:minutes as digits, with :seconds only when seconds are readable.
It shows 8:43:31
